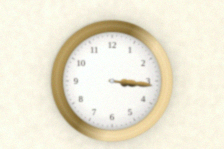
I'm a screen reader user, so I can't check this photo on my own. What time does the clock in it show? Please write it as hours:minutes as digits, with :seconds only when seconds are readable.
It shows 3:16
